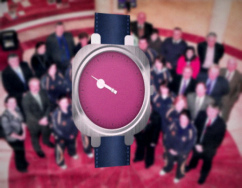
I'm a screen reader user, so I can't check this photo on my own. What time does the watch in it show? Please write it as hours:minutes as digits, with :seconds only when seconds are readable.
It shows 9:50
